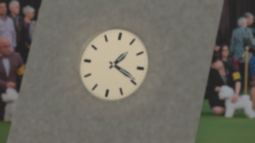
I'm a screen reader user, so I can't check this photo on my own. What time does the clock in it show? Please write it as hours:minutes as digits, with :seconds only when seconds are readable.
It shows 1:19
